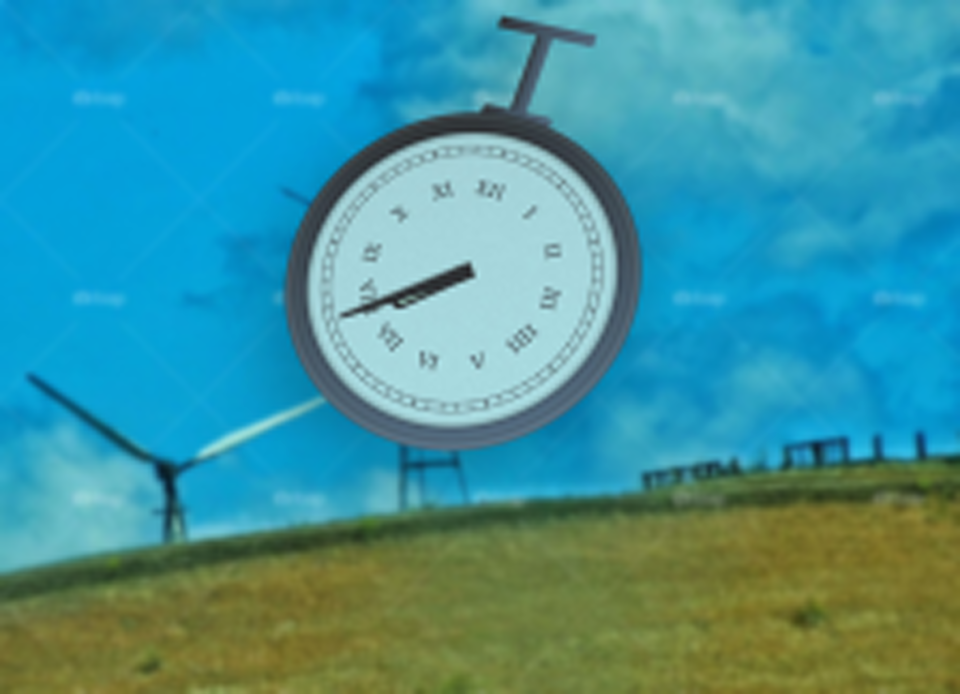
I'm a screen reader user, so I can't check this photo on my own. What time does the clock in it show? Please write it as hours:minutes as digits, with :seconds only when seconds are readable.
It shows 7:39
